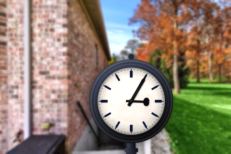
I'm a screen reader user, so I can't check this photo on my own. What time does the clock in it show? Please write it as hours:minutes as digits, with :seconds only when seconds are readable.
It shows 3:05
